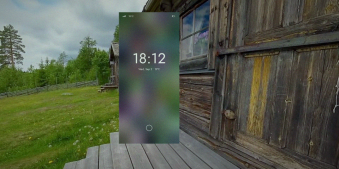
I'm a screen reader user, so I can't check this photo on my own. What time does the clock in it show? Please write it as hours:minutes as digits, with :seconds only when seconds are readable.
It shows 18:12
